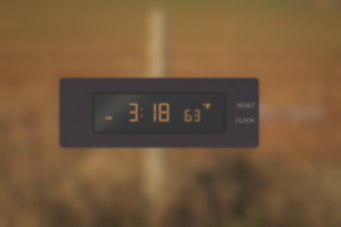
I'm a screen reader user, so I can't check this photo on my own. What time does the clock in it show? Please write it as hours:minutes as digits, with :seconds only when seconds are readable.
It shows 3:18
